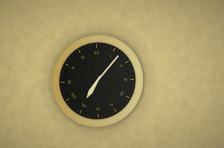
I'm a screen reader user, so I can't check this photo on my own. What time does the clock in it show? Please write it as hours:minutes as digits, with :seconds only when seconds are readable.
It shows 7:07
